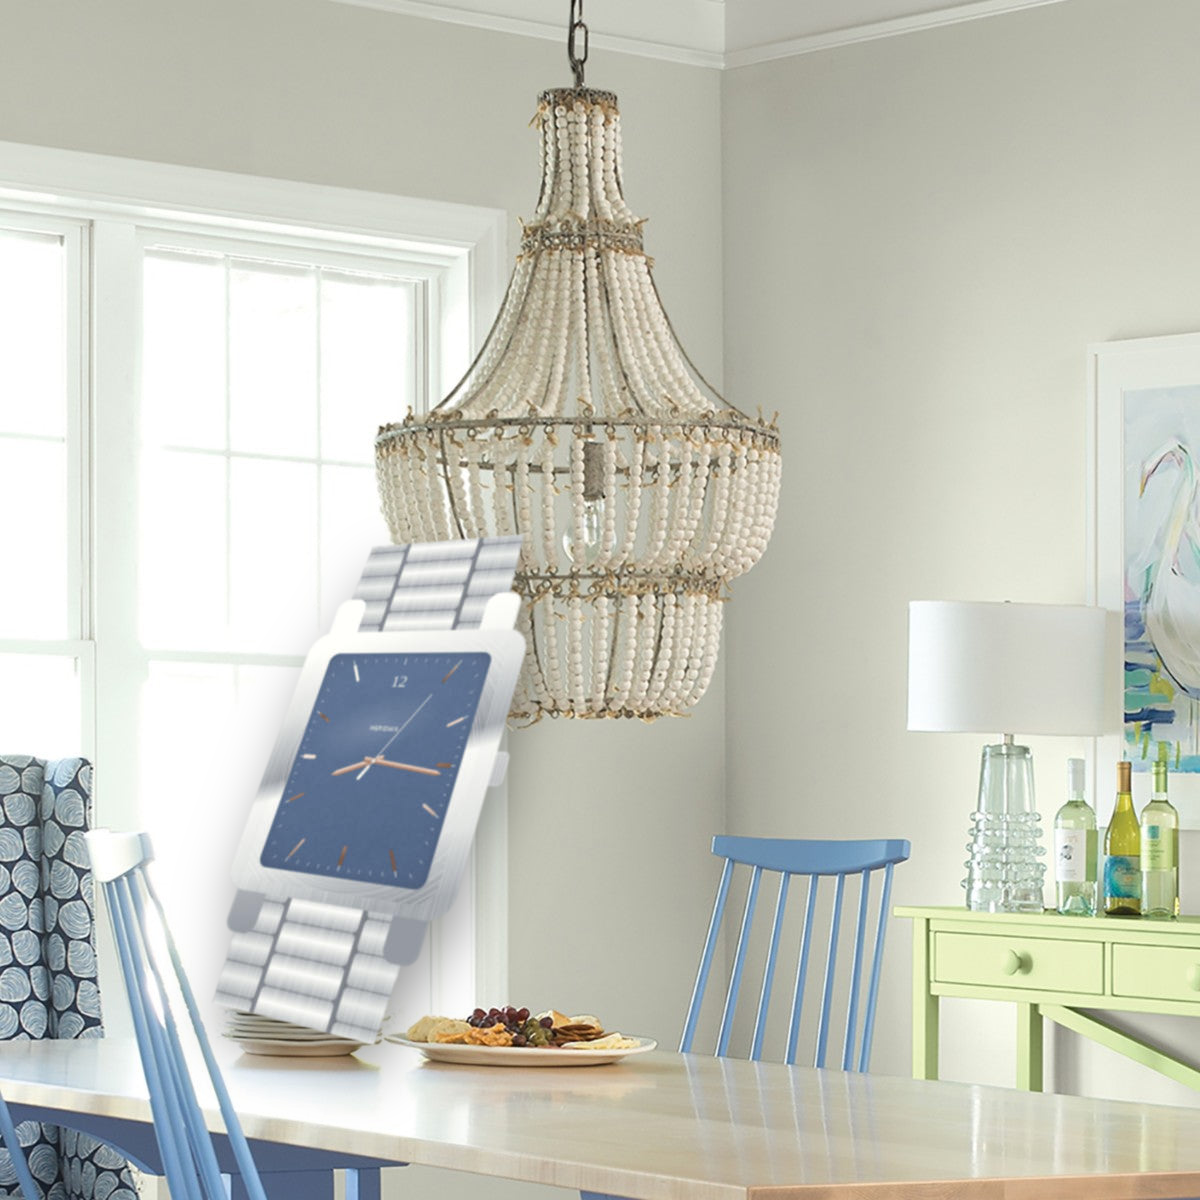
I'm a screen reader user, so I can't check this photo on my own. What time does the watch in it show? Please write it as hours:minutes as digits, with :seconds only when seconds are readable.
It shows 8:16:05
